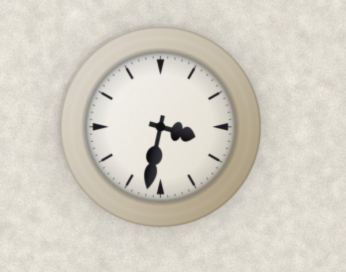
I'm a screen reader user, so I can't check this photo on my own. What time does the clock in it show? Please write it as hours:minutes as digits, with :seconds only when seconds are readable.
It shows 3:32
